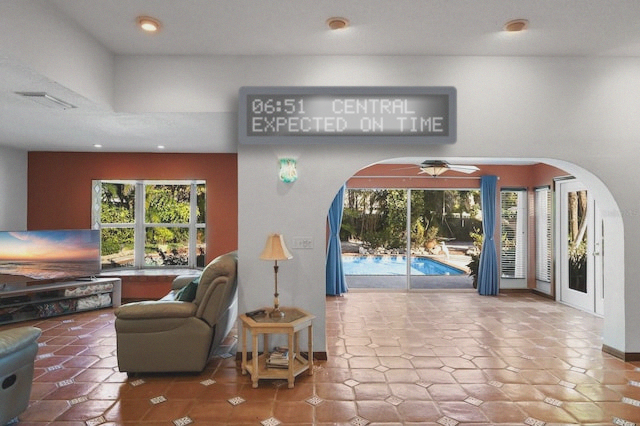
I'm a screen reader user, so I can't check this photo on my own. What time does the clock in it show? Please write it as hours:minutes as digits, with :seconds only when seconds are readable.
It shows 6:51
